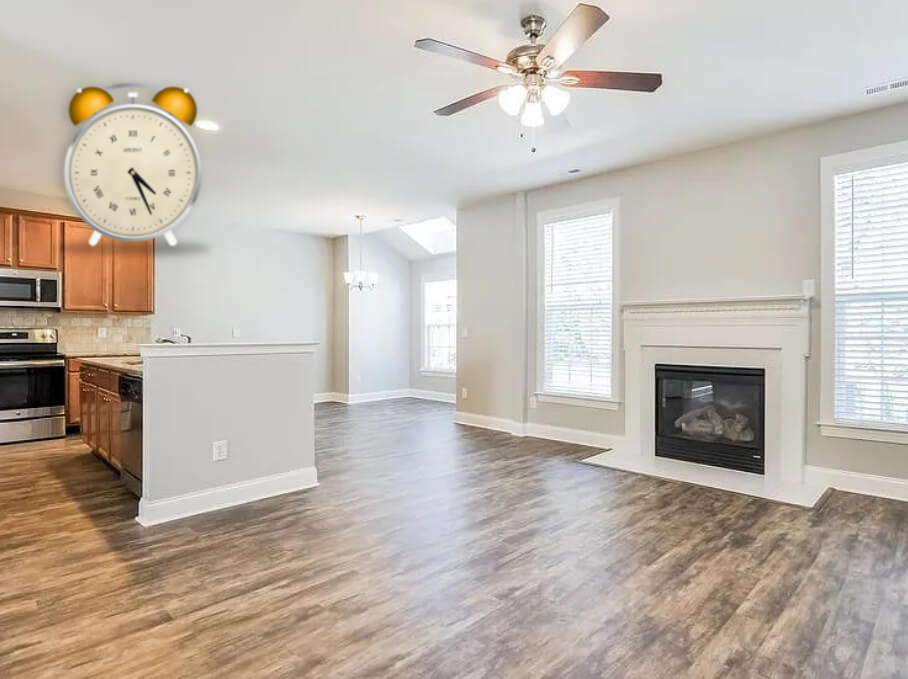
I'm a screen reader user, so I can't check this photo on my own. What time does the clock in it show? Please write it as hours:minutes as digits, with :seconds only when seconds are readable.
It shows 4:26
